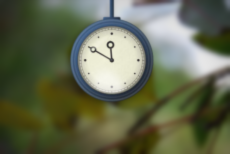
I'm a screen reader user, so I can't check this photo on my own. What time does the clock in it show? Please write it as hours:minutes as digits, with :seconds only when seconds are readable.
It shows 11:50
